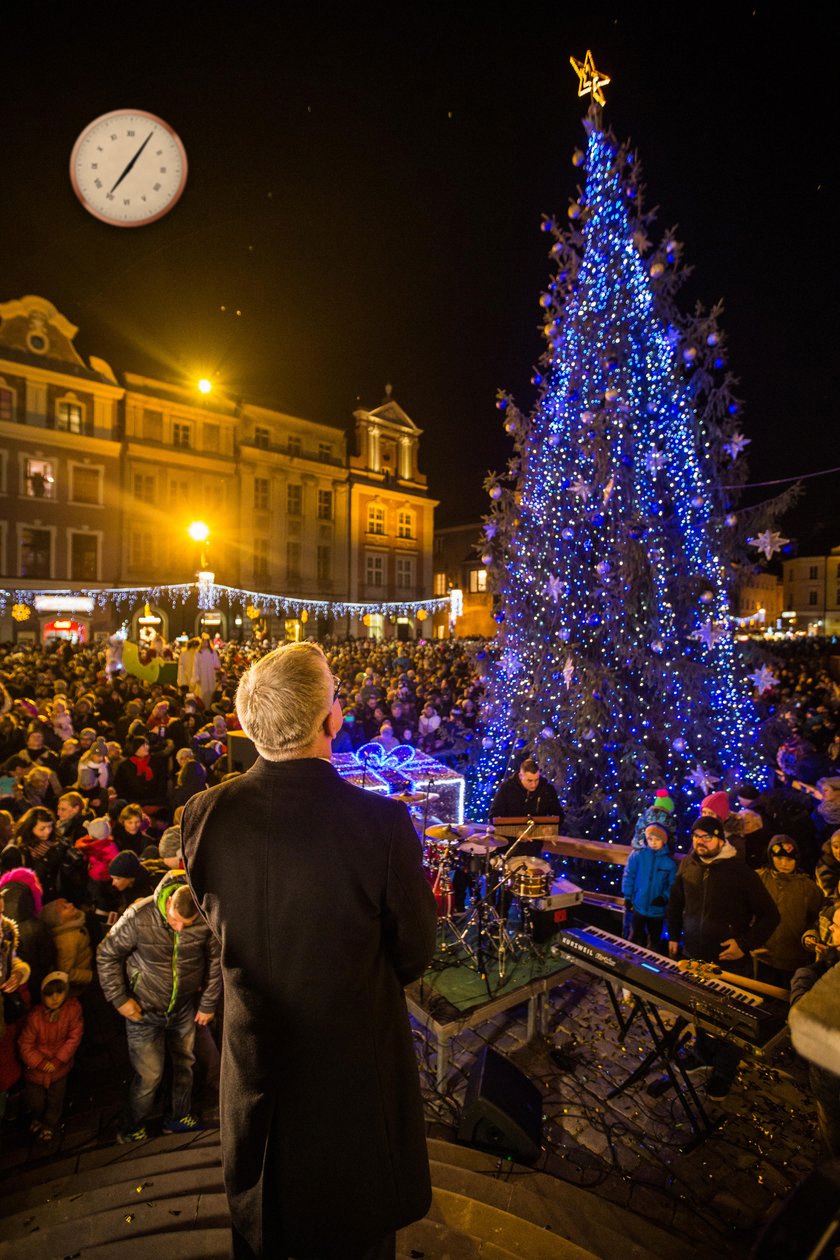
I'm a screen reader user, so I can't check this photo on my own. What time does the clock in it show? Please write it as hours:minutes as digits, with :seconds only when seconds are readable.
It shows 7:05
